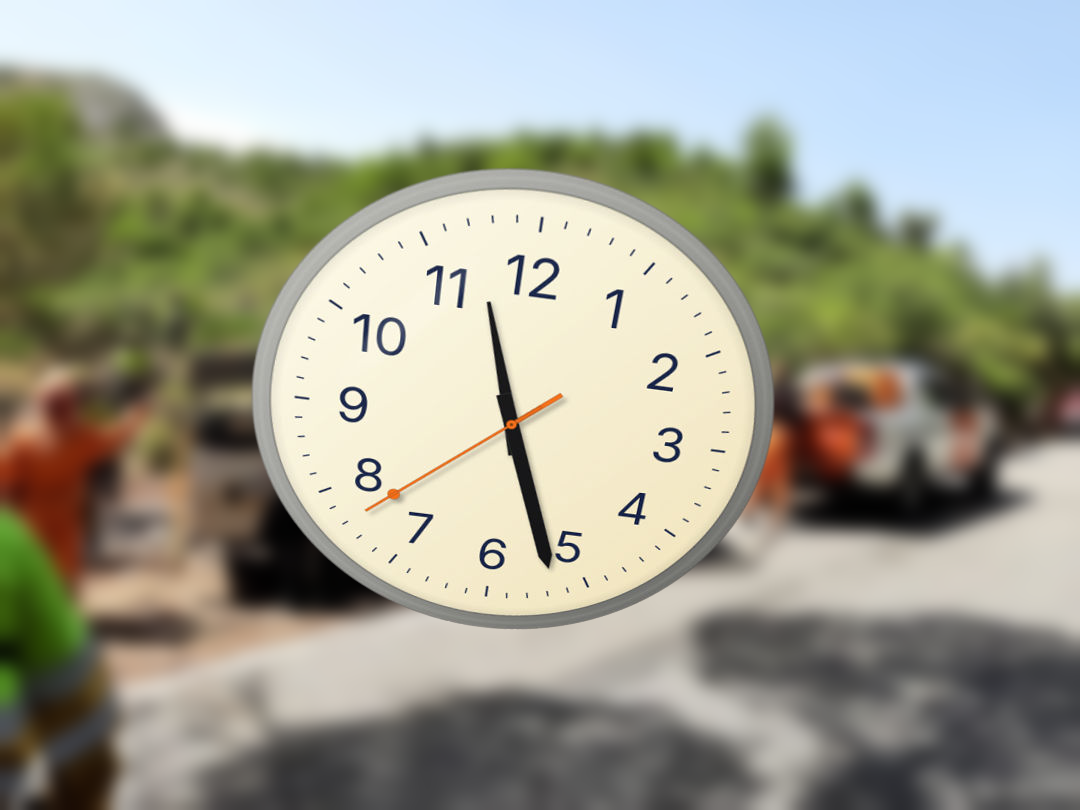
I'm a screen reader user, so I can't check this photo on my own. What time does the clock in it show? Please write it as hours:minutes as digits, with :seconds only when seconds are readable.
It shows 11:26:38
